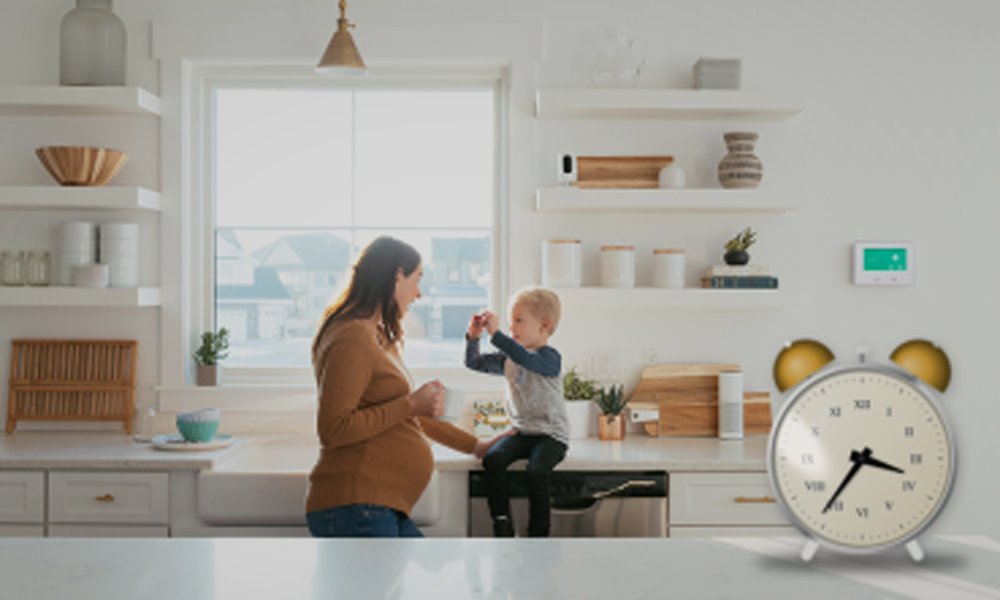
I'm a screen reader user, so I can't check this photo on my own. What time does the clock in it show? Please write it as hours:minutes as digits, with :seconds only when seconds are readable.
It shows 3:36
